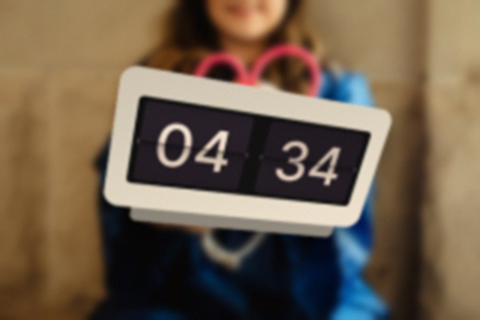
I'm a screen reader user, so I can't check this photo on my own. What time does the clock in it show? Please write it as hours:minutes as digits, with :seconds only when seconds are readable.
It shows 4:34
